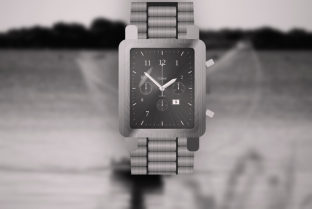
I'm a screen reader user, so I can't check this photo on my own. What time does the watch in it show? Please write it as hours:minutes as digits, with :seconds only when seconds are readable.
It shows 1:52
